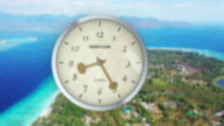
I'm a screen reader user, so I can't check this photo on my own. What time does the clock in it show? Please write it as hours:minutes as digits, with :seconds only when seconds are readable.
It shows 8:25
